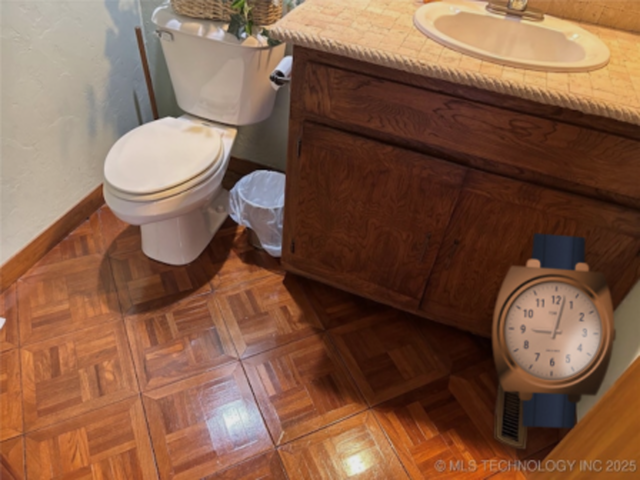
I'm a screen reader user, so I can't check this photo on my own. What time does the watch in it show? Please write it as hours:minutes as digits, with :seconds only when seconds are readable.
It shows 9:02
